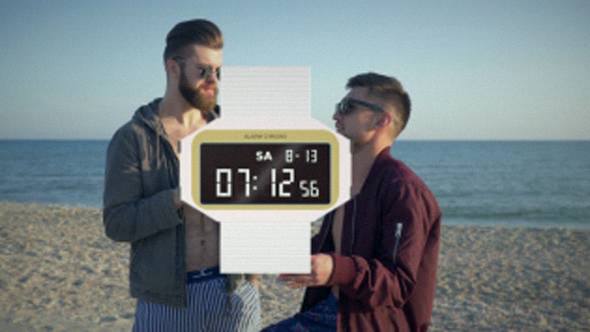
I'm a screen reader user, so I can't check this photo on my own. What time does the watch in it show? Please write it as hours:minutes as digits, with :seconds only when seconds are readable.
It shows 7:12:56
